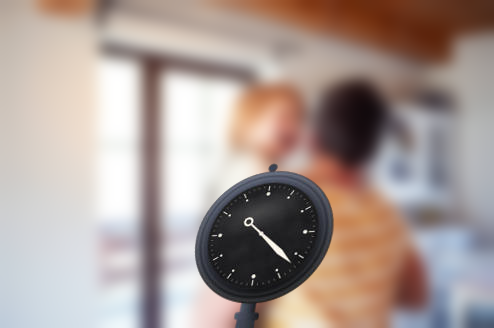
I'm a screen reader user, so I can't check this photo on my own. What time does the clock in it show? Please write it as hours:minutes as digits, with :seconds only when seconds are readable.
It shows 10:22
